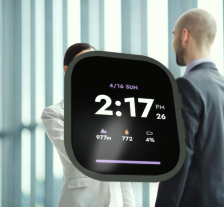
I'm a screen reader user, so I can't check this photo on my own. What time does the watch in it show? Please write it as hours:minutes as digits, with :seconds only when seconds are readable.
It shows 2:17:26
